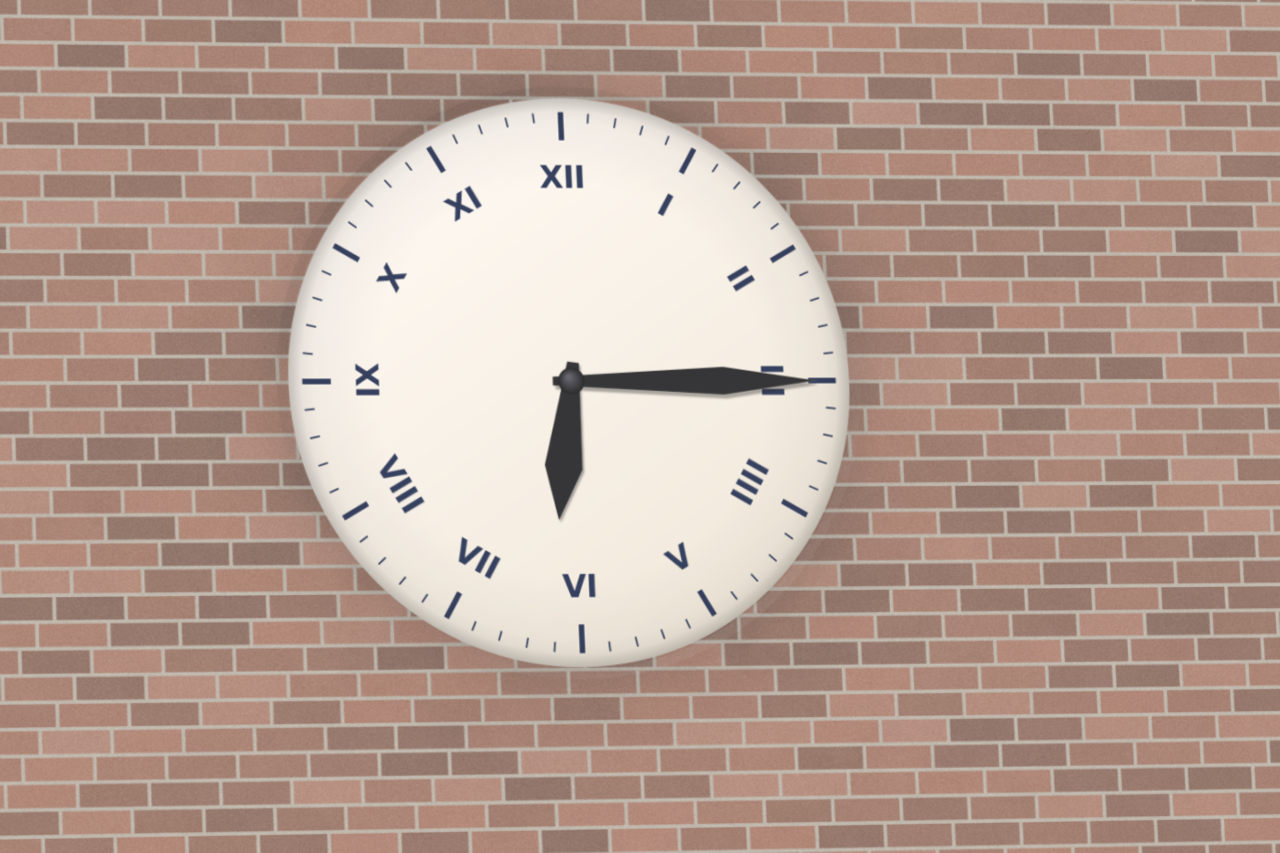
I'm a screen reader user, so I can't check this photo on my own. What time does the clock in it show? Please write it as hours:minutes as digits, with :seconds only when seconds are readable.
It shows 6:15
